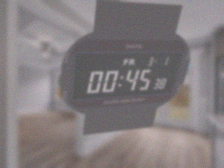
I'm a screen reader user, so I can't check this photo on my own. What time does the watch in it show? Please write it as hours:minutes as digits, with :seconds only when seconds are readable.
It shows 0:45
